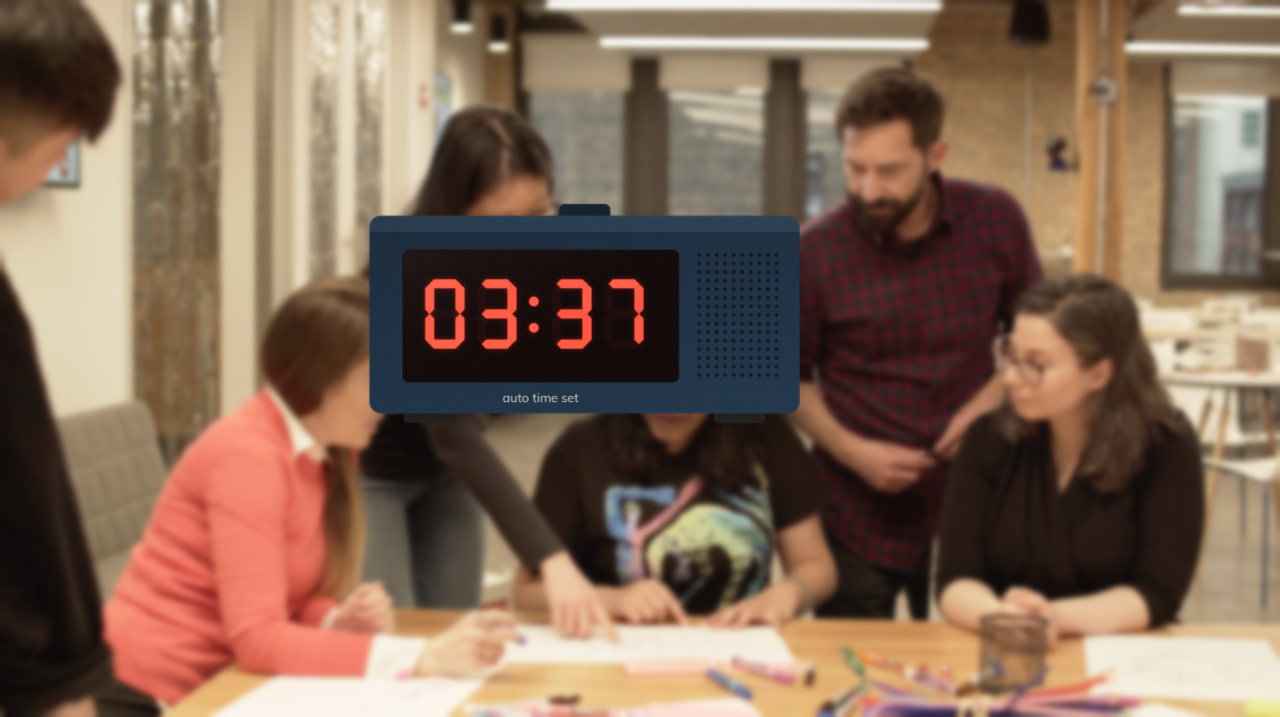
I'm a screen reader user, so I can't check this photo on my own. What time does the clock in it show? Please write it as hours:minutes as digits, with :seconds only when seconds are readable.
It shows 3:37
